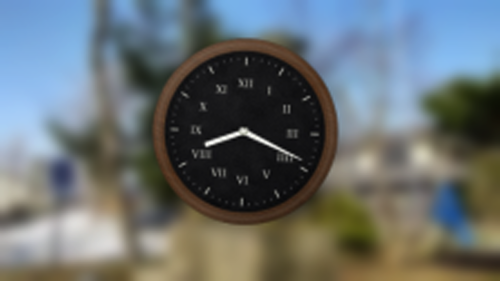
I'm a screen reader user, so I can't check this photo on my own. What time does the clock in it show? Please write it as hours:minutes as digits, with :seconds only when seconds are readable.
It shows 8:19
